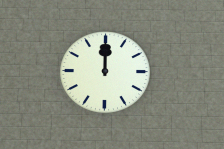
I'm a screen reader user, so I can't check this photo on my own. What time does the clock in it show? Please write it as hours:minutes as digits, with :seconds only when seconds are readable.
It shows 12:00
